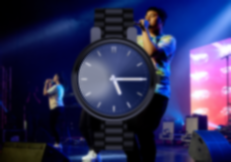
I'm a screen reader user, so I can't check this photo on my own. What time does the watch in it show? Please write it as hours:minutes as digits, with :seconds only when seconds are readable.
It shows 5:15
